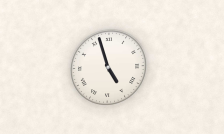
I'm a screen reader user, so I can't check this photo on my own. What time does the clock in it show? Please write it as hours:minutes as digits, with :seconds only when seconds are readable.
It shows 4:57
